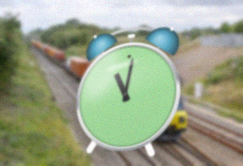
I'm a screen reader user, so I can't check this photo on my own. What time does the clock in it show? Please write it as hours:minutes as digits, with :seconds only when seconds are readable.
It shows 11:01
